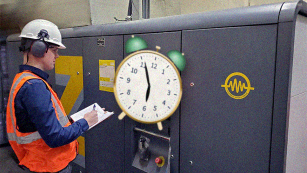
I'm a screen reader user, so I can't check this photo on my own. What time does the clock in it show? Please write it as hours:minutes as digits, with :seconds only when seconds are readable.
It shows 5:56
